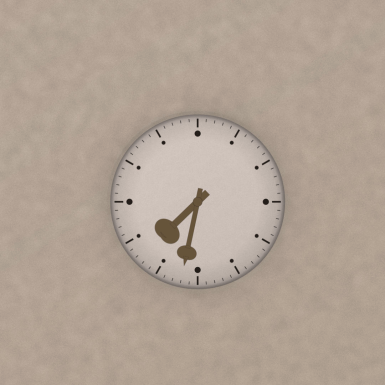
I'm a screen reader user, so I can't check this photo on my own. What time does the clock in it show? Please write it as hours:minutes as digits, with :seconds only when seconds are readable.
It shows 7:32
